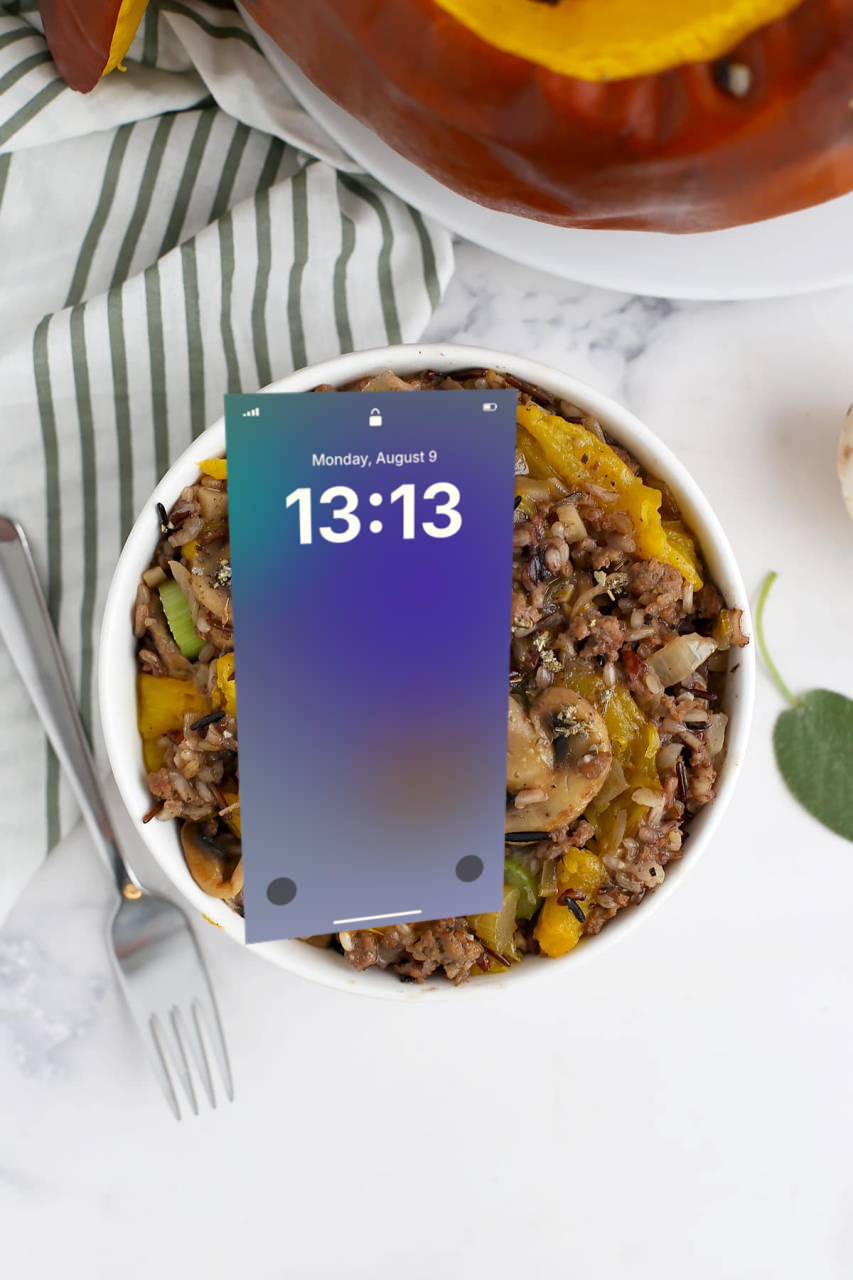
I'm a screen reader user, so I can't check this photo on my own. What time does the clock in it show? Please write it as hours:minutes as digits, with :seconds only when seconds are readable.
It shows 13:13
